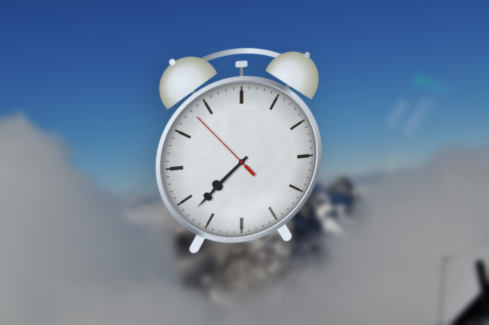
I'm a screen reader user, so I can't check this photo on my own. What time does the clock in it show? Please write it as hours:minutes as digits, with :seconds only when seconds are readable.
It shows 7:37:53
